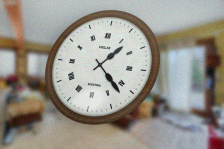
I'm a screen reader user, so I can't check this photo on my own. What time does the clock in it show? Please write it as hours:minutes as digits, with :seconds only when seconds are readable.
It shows 1:22
